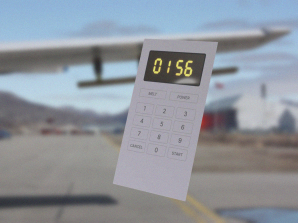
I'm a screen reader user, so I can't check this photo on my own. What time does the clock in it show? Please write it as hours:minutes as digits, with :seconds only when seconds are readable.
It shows 1:56
